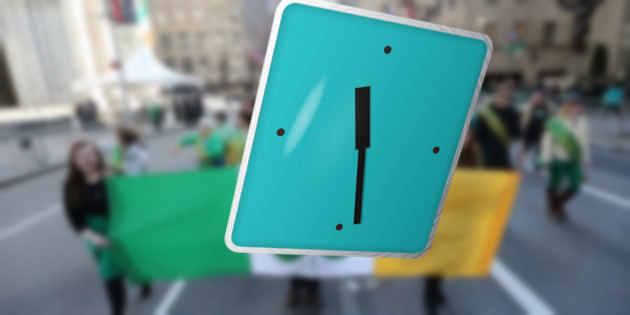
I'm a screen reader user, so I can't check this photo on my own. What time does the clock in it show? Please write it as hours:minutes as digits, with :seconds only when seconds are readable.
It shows 11:28
